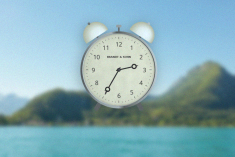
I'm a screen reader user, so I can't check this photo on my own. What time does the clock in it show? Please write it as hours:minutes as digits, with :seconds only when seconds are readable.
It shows 2:35
